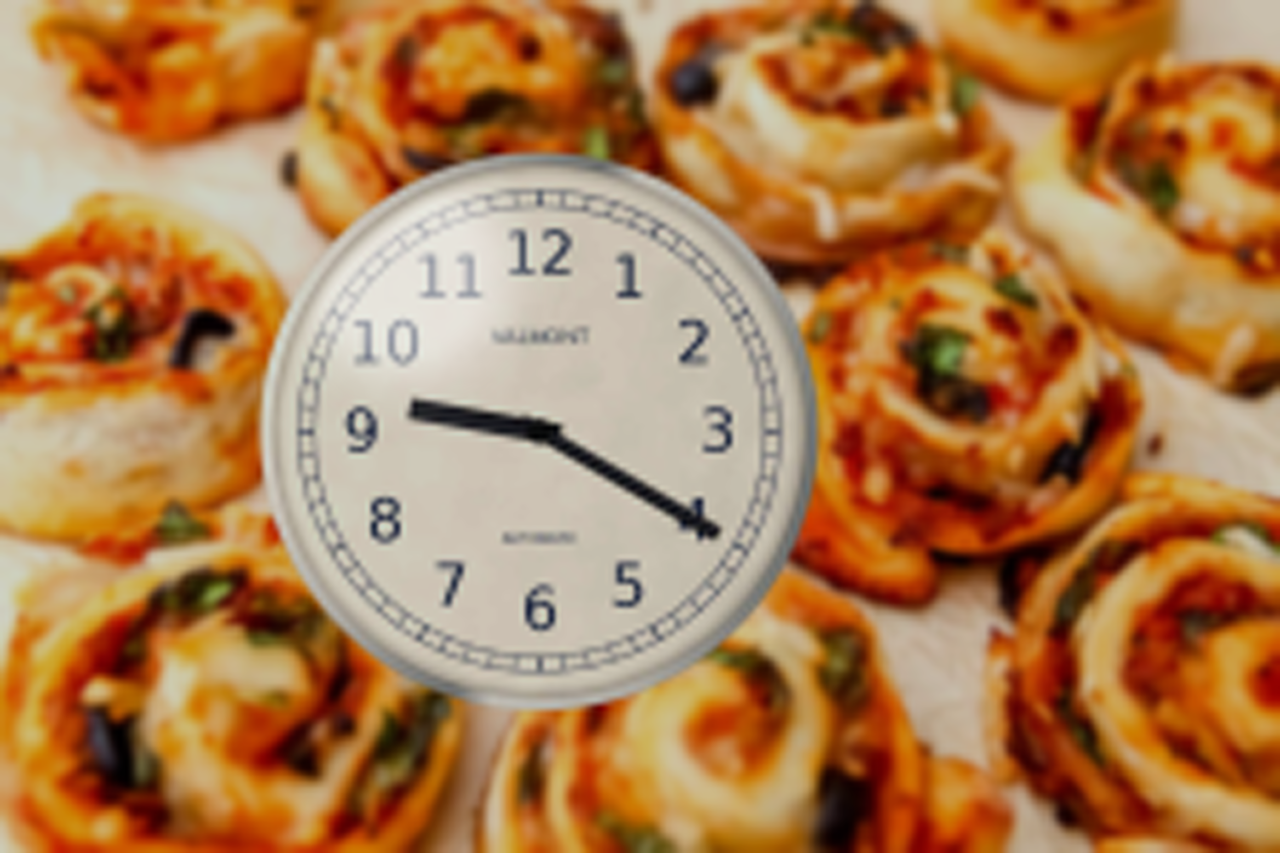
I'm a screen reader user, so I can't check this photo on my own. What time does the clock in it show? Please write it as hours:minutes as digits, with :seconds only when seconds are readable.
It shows 9:20
